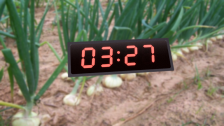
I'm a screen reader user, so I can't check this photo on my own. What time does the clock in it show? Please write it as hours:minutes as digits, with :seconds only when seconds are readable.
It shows 3:27
